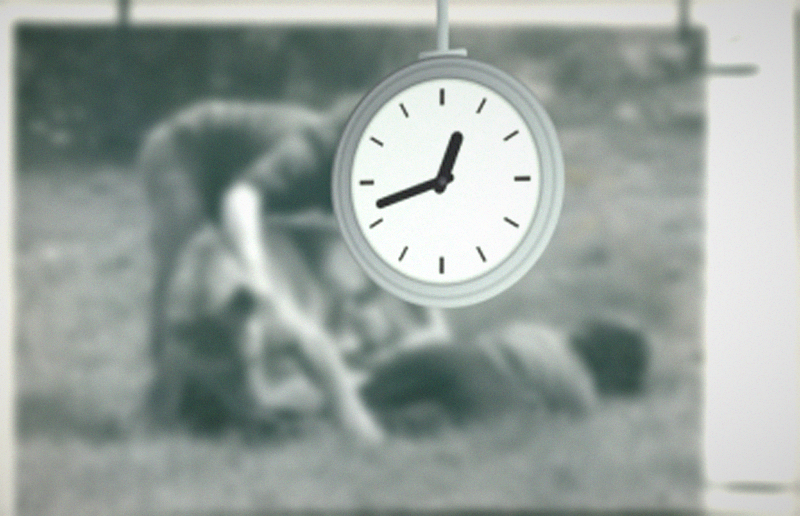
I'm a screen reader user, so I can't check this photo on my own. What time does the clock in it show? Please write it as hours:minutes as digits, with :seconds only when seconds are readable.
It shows 12:42
